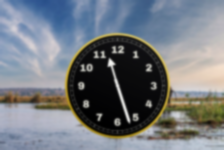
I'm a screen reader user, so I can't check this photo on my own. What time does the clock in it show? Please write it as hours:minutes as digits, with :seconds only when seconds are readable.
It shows 11:27
